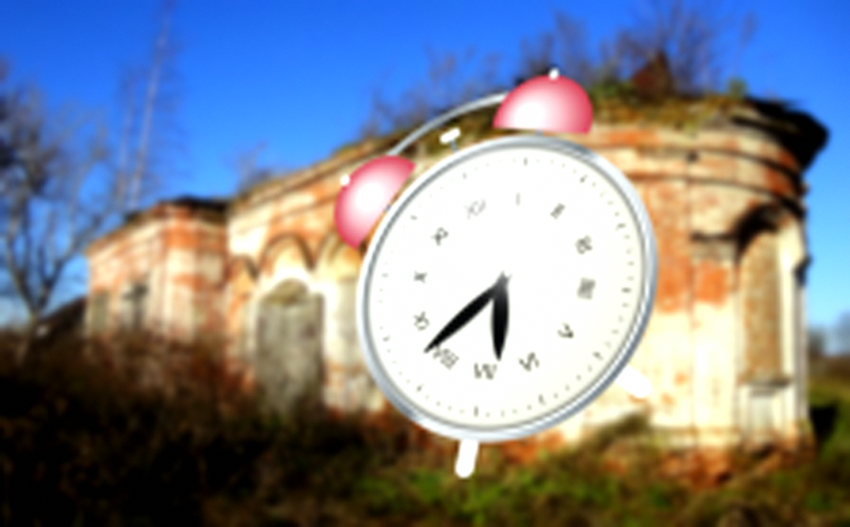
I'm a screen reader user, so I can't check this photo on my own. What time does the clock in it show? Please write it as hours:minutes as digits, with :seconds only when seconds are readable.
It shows 6:42
